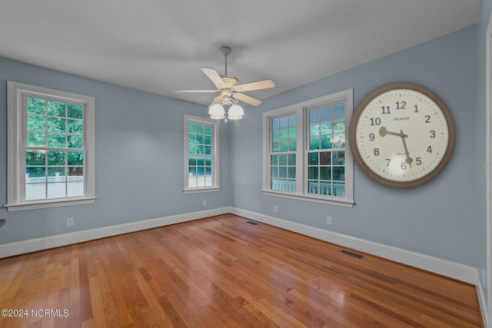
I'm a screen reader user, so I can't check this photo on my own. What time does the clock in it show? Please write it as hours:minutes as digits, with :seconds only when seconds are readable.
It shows 9:28
